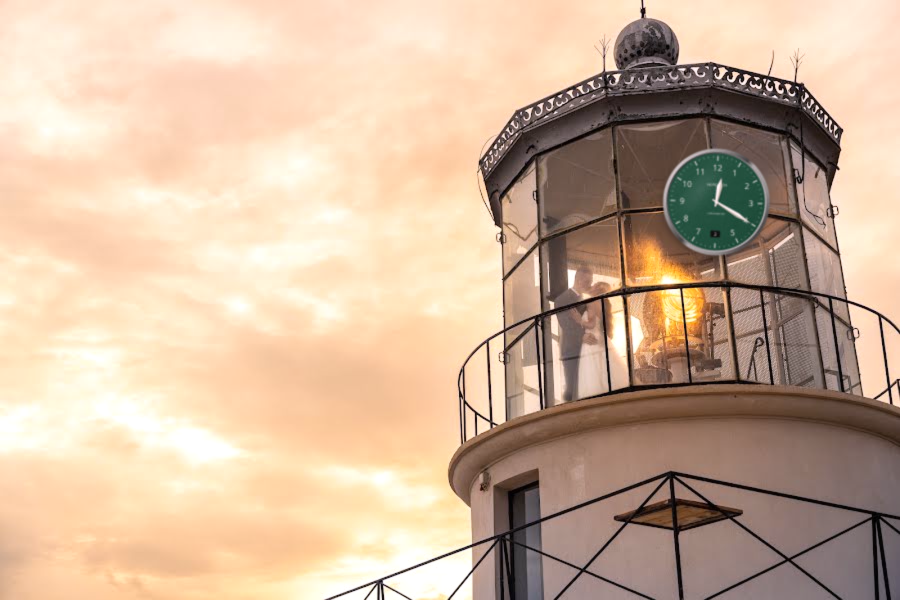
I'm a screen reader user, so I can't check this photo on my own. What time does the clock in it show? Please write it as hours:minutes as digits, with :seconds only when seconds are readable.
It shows 12:20
